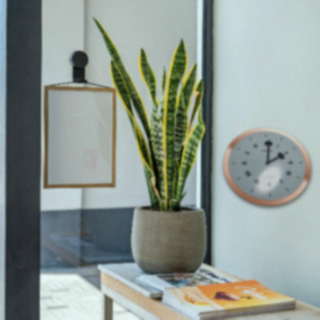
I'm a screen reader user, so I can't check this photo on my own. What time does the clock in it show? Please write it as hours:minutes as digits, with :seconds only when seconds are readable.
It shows 2:01
